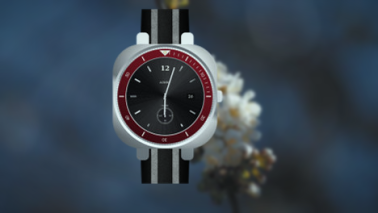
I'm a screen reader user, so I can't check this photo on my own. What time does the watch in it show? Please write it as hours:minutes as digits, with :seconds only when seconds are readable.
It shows 6:03
